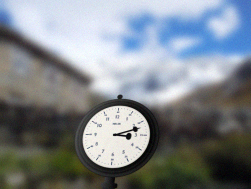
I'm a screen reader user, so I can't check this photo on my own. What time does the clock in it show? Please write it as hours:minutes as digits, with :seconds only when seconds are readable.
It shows 3:12
